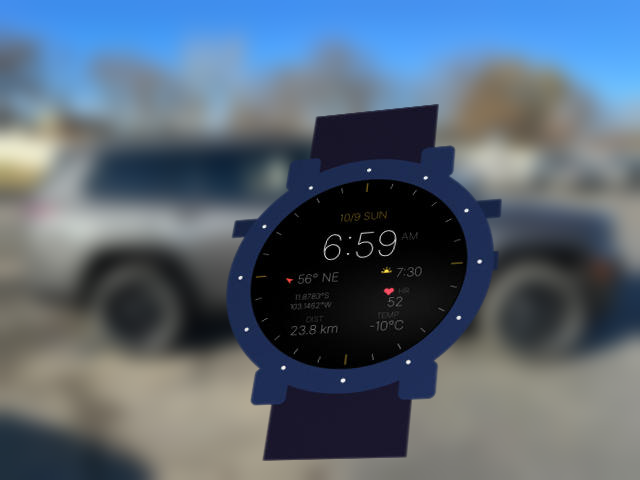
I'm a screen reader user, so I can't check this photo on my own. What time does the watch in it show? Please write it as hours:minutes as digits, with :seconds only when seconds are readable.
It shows 6:59
